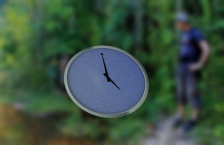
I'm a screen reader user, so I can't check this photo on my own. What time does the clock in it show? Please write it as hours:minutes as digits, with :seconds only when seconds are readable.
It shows 5:00
